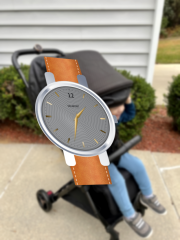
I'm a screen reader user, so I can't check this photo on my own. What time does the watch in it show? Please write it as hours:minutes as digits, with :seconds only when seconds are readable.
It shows 1:33
